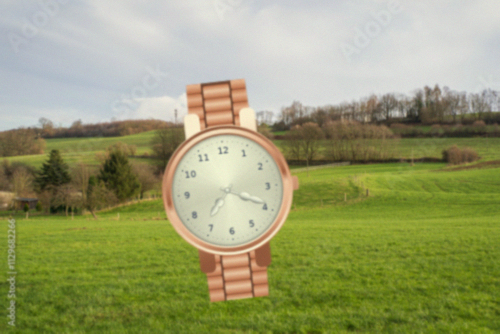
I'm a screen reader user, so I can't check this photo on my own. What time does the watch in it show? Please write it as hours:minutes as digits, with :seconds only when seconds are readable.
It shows 7:19
